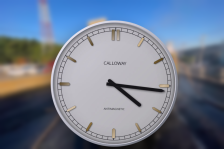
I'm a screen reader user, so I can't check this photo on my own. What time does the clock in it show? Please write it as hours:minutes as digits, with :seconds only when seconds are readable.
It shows 4:16
